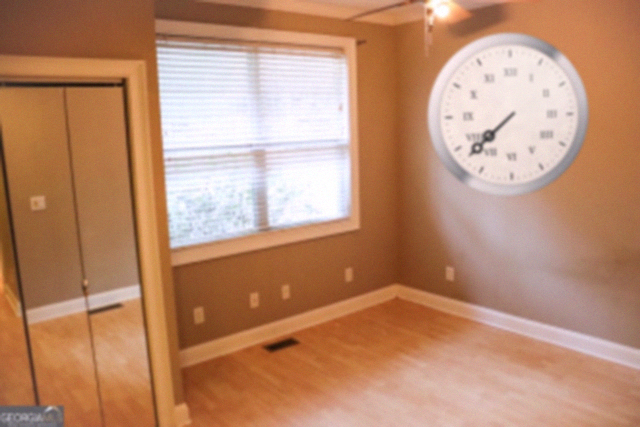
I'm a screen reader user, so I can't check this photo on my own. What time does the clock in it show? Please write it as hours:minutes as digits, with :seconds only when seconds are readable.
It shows 7:38
